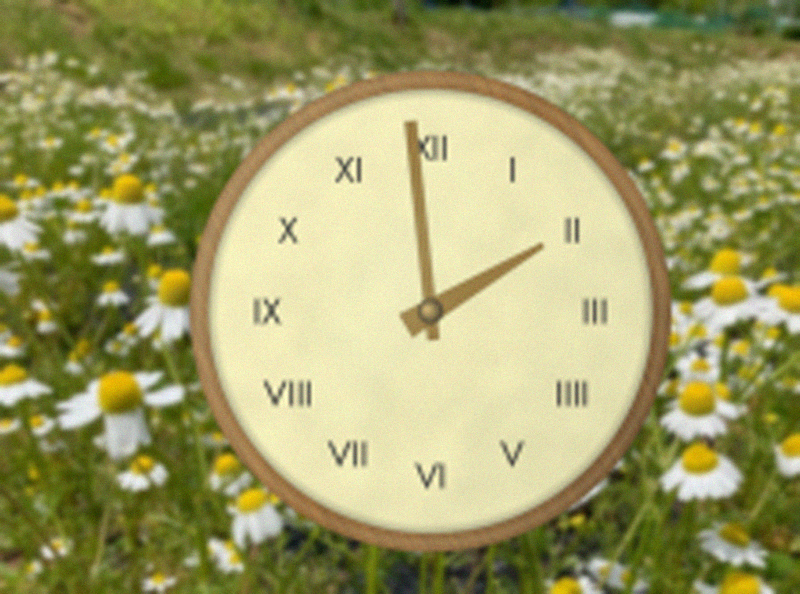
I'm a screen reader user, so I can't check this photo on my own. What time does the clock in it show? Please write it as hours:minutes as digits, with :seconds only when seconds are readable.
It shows 1:59
